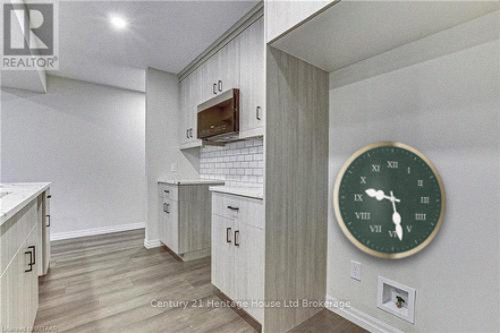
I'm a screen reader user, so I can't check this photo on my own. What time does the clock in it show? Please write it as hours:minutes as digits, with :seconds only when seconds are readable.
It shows 9:28
